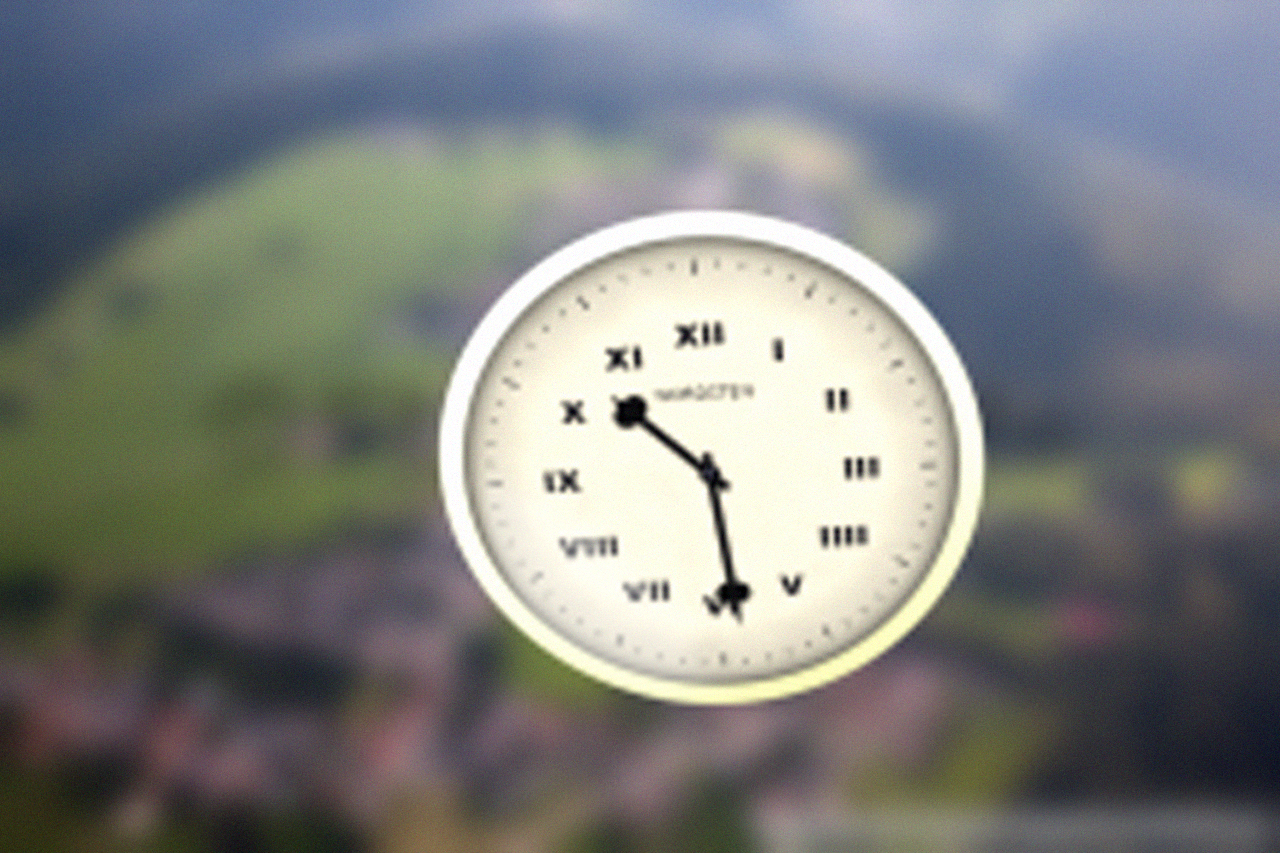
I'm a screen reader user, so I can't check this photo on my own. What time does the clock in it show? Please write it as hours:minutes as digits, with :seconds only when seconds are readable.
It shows 10:29
